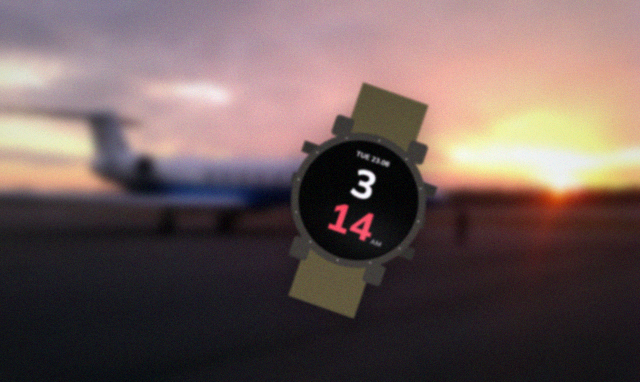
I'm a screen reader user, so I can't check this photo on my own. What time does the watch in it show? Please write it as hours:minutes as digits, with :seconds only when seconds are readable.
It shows 3:14
